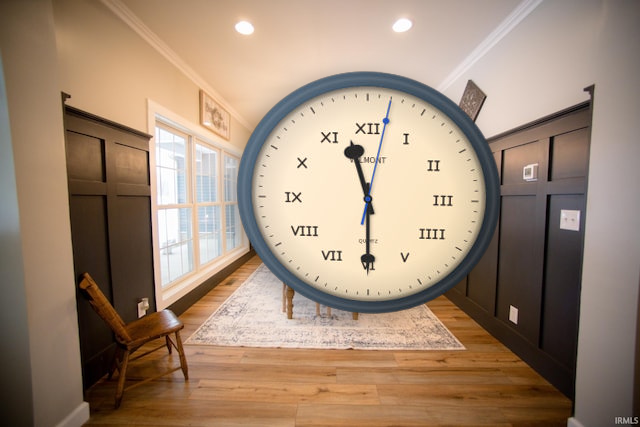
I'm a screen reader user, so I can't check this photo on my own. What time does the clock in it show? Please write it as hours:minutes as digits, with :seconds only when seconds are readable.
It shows 11:30:02
